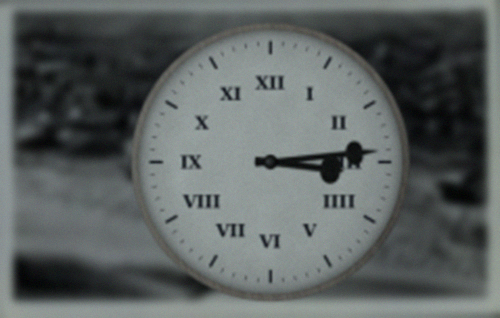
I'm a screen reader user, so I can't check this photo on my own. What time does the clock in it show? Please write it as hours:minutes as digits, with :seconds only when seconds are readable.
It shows 3:14
